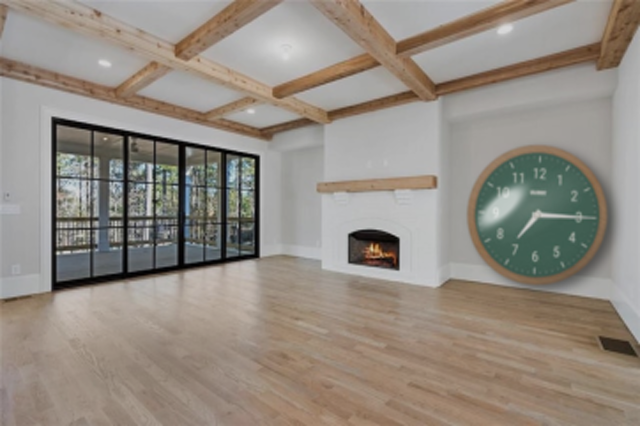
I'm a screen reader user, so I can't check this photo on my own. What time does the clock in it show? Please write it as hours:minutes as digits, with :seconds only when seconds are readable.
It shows 7:15
